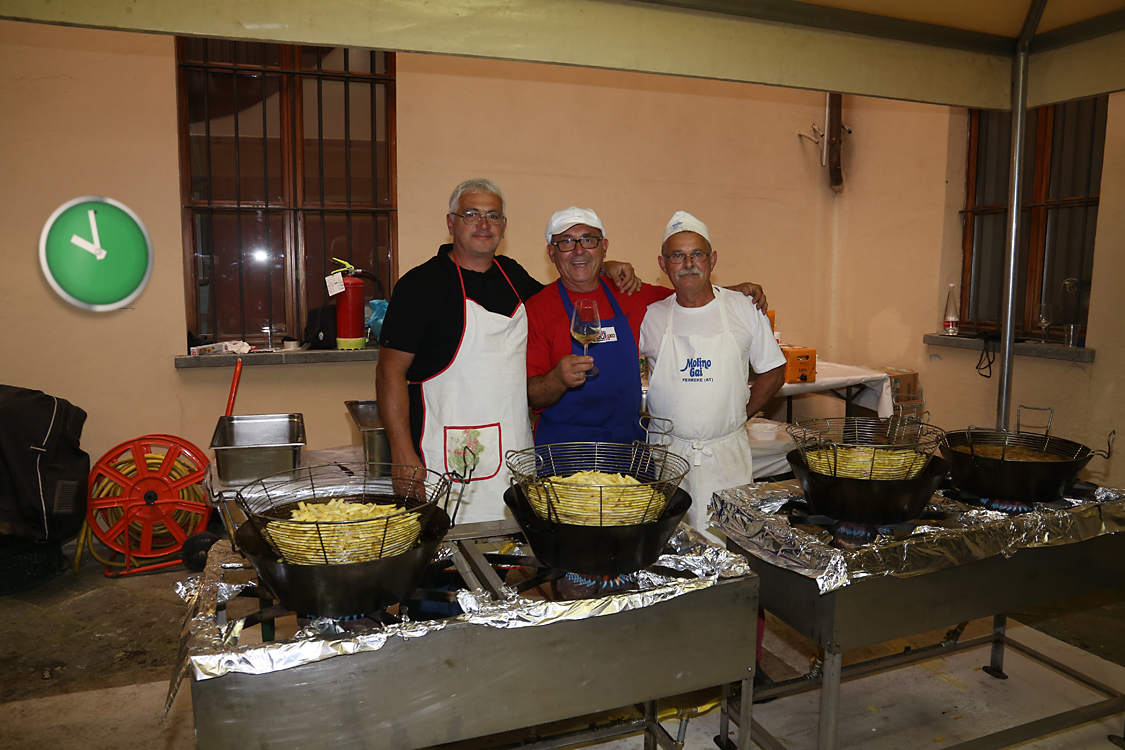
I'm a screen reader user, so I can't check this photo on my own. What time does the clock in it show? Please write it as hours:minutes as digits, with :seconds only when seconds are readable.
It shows 9:59
